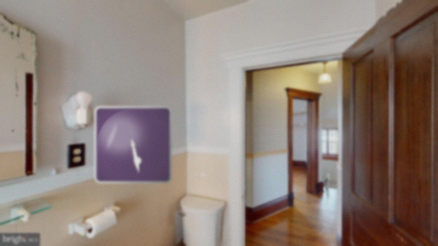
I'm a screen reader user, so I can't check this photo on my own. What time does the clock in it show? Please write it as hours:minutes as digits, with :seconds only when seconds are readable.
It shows 5:28
